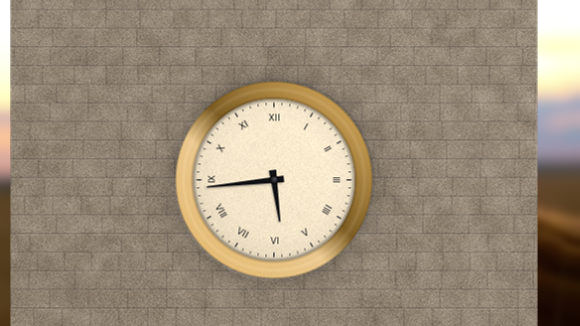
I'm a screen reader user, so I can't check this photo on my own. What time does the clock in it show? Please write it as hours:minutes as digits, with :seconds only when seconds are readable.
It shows 5:44
